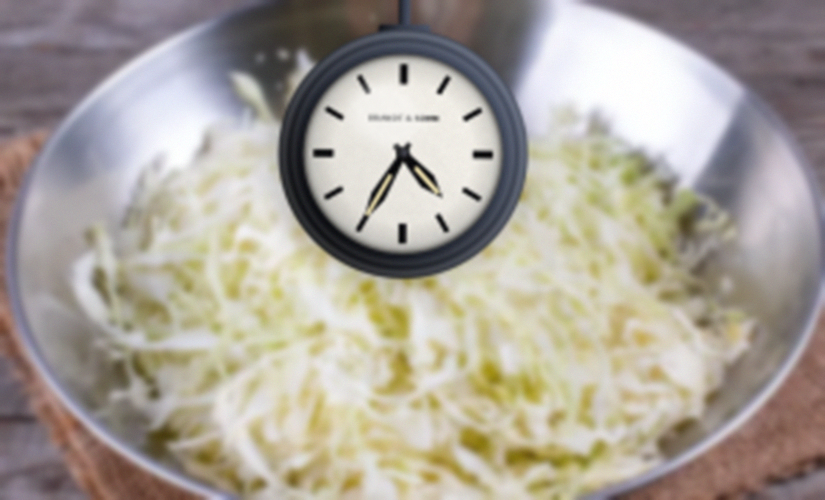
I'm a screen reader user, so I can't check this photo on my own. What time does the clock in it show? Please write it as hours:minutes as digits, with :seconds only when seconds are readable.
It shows 4:35
